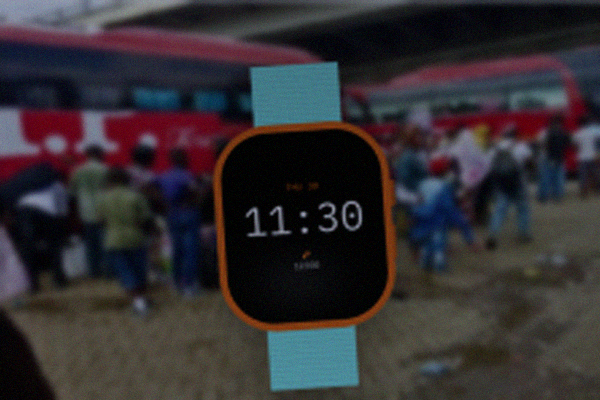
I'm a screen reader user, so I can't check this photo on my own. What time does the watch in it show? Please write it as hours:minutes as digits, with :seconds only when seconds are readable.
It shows 11:30
